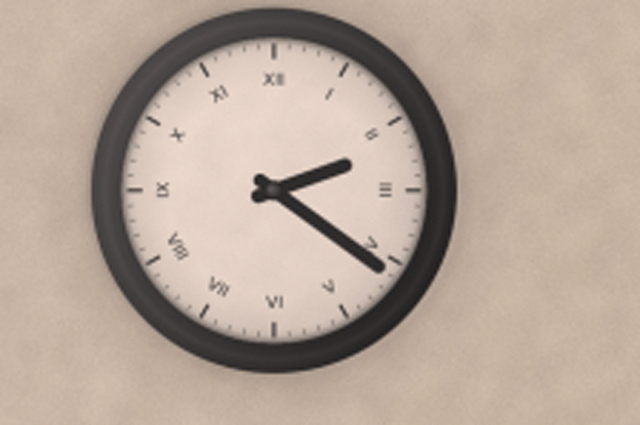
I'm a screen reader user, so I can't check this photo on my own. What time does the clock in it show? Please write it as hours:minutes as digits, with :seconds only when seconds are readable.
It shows 2:21
